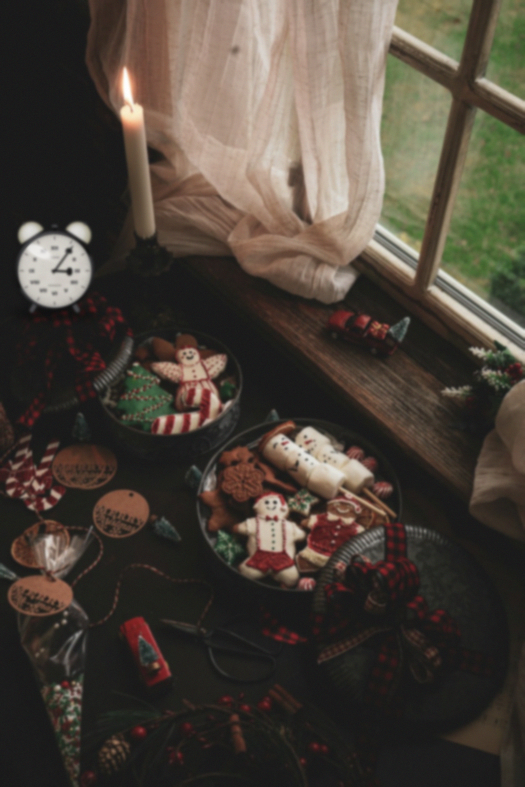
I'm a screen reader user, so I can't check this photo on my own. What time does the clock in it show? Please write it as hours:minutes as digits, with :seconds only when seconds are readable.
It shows 3:06
